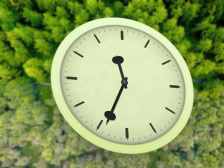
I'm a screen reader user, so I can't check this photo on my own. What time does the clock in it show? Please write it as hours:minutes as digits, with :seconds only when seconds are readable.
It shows 11:34
